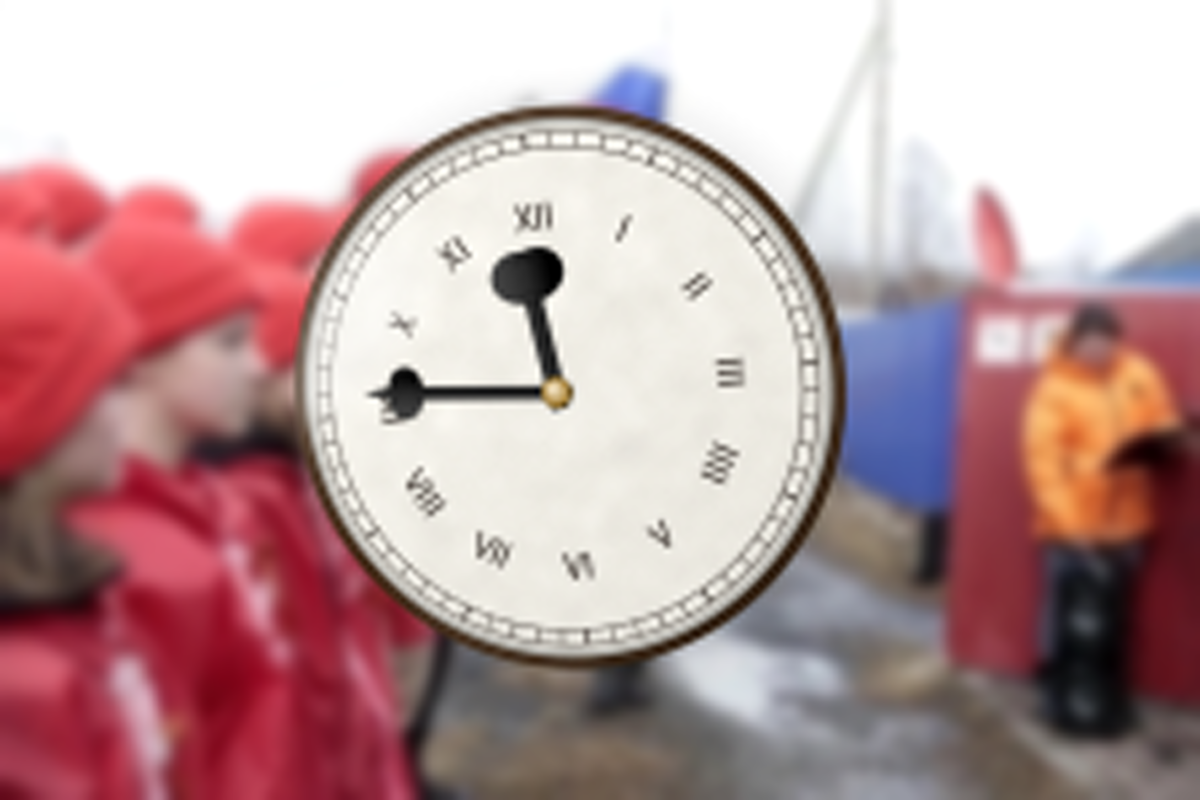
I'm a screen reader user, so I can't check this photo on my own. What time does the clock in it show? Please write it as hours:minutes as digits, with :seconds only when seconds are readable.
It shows 11:46
